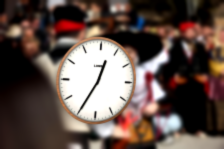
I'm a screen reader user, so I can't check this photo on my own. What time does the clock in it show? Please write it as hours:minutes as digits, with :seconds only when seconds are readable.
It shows 12:35
